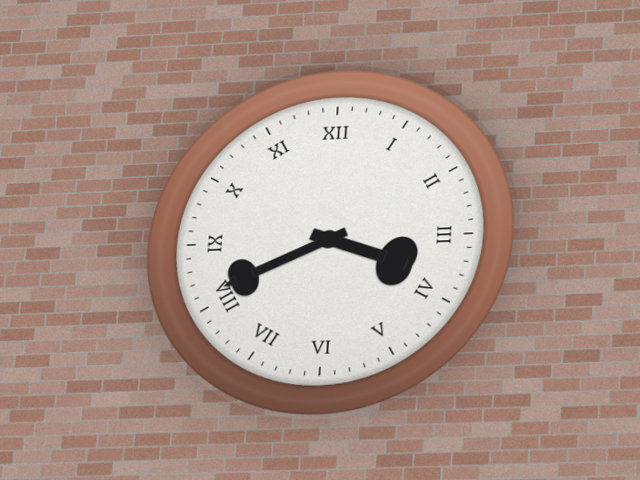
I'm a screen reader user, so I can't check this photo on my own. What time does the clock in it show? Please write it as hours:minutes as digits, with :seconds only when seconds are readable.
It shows 3:41
